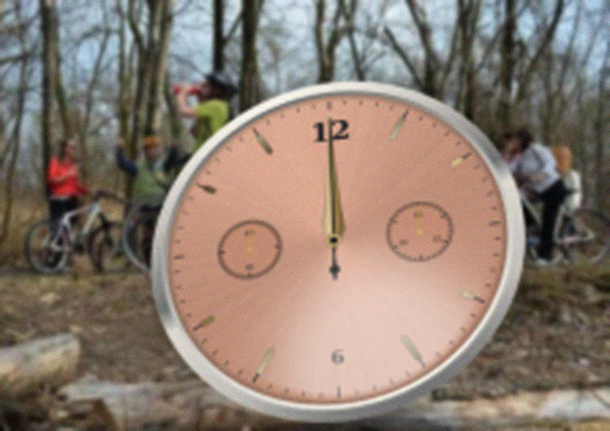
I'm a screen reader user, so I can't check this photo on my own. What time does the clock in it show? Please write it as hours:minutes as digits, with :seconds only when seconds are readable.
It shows 12:00
